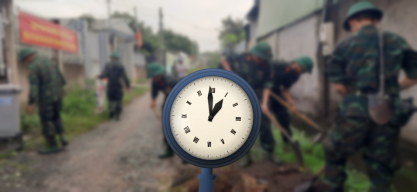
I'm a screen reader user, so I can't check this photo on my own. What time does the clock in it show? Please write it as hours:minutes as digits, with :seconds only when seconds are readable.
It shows 12:59
